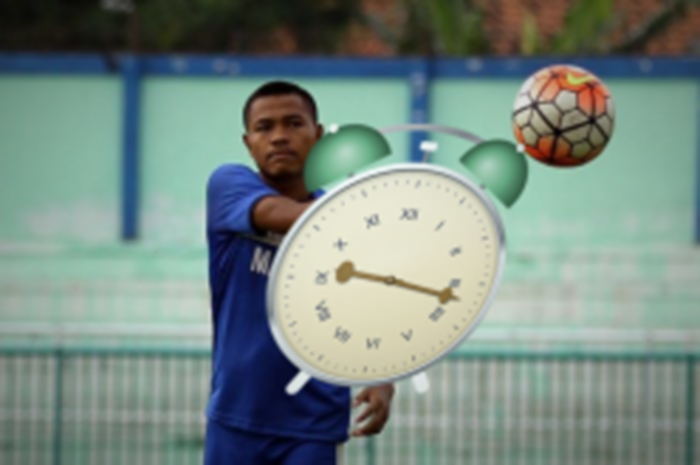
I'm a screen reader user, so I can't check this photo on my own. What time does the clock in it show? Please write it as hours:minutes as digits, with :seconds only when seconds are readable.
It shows 9:17
